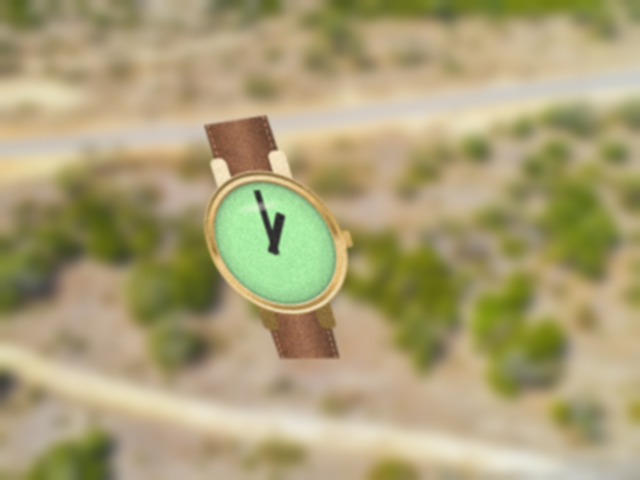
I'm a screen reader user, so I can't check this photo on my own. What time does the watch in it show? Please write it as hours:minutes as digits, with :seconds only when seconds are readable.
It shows 1:00
